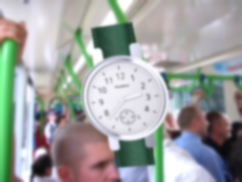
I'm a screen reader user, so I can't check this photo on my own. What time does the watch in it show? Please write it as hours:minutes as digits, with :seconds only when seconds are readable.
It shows 2:38
